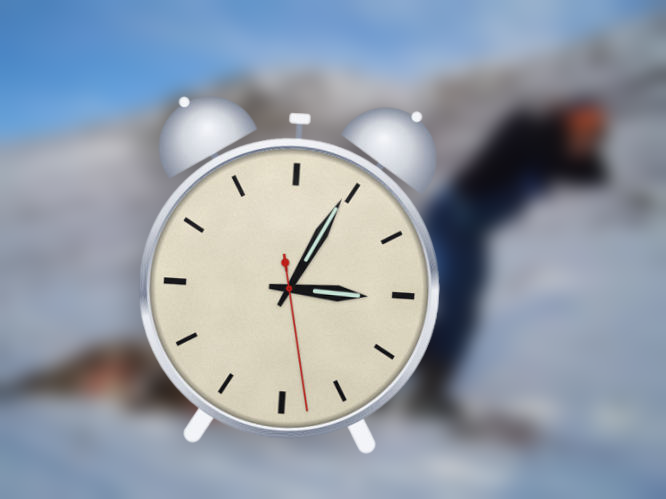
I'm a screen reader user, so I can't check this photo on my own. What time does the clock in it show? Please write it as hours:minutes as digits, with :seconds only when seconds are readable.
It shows 3:04:28
